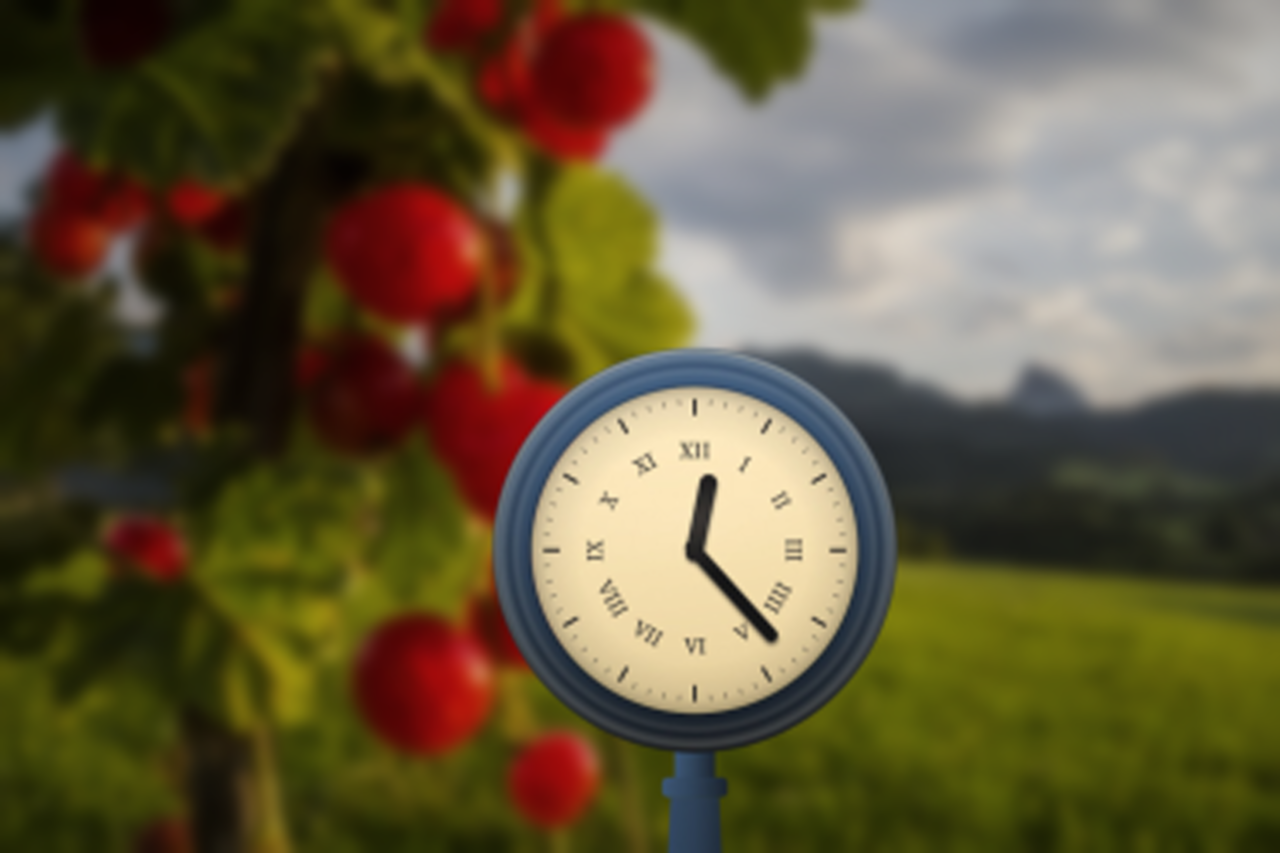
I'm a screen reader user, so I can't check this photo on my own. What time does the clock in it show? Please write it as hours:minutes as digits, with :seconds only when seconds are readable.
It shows 12:23
